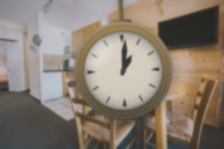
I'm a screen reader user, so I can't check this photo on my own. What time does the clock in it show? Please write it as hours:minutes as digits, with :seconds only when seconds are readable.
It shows 1:01
